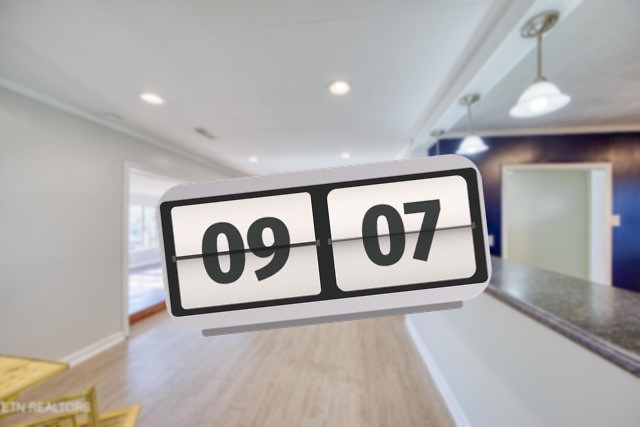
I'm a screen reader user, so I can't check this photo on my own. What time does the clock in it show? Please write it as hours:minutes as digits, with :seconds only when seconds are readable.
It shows 9:07
